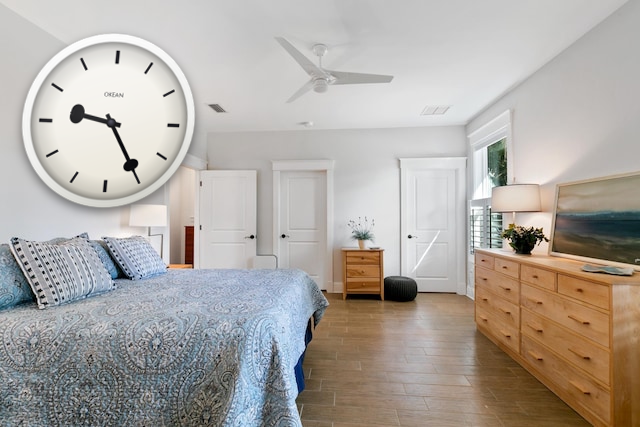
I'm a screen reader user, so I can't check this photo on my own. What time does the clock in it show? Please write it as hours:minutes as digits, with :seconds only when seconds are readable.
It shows 9:25
